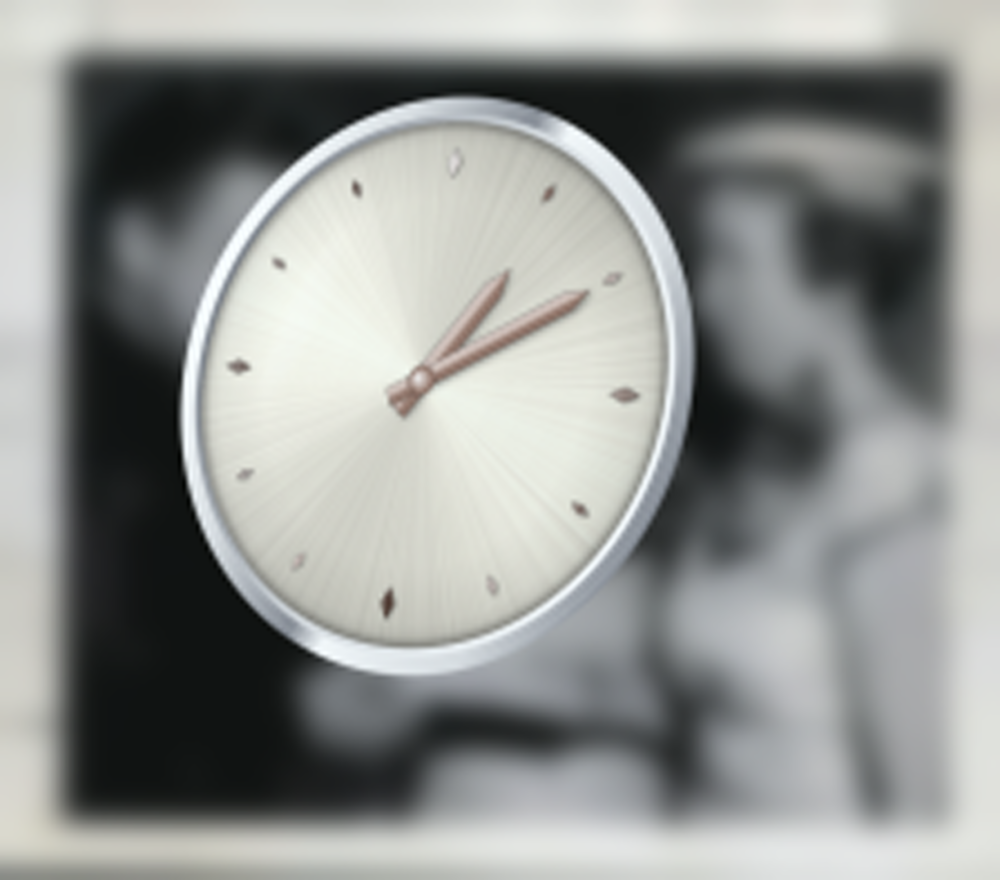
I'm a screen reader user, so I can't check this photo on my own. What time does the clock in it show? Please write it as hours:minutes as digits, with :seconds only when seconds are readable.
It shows 1:10
